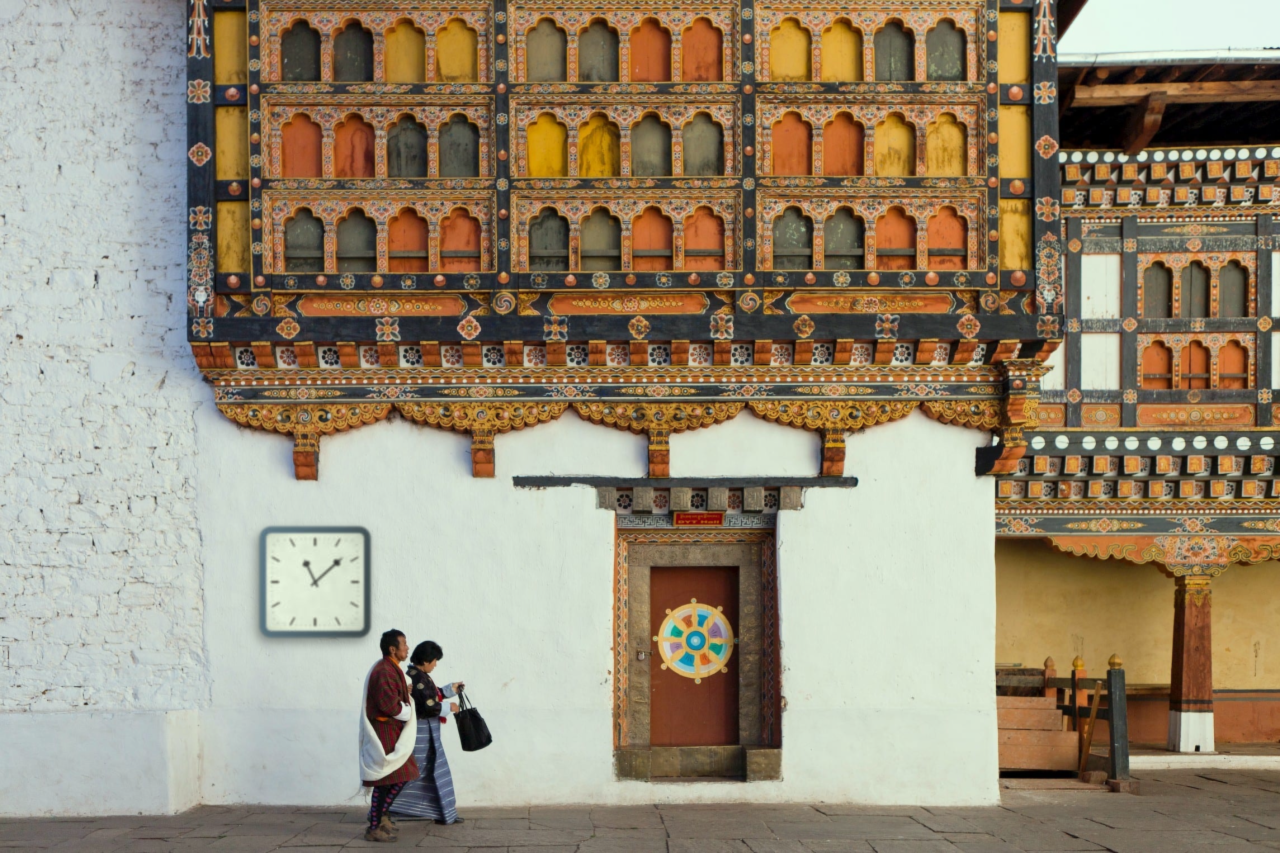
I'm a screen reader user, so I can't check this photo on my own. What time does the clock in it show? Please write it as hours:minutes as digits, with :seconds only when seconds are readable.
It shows 11:08
